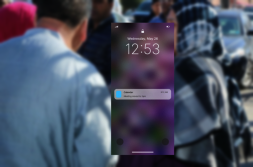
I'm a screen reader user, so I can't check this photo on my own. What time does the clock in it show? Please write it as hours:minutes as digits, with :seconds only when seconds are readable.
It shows 12:53
